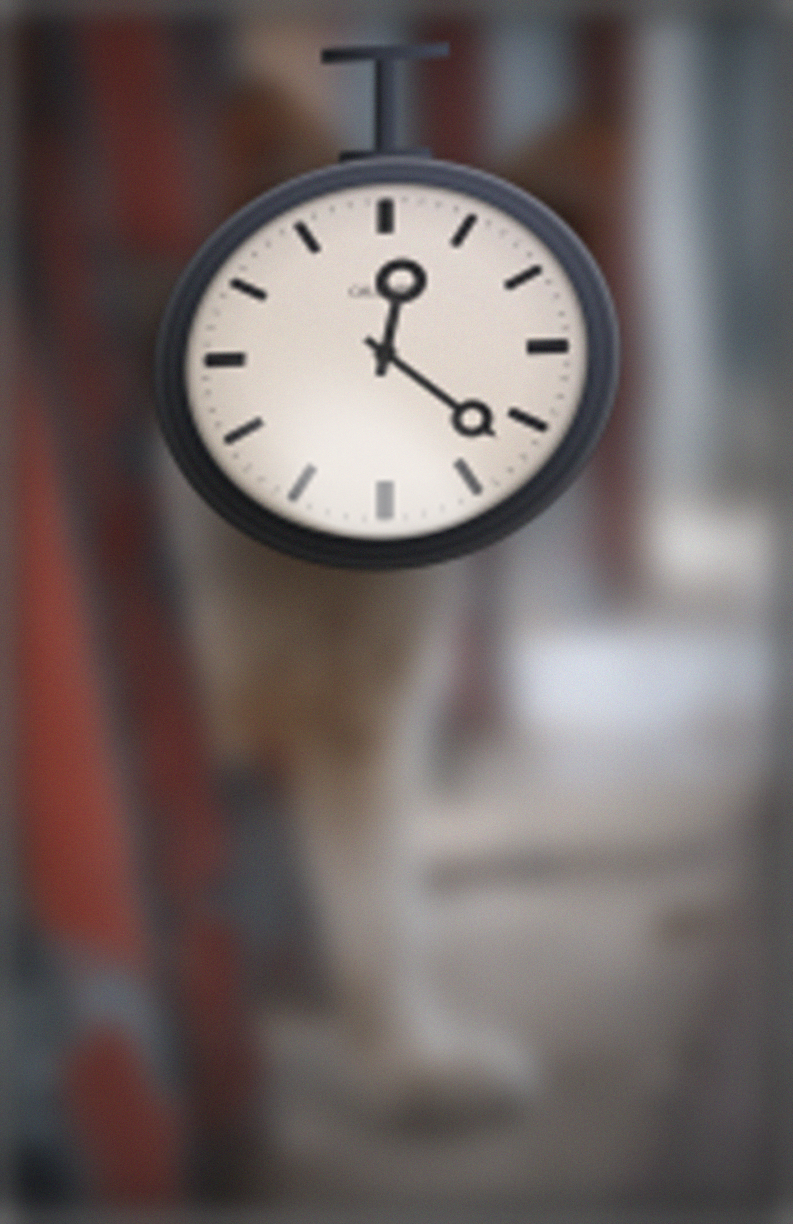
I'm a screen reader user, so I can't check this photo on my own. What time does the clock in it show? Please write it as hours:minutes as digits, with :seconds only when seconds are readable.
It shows 12:22
